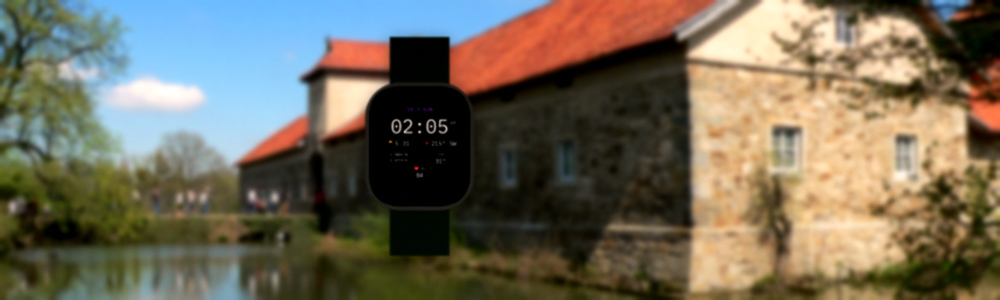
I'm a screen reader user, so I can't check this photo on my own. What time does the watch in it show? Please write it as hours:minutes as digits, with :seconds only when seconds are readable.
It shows 2:05
